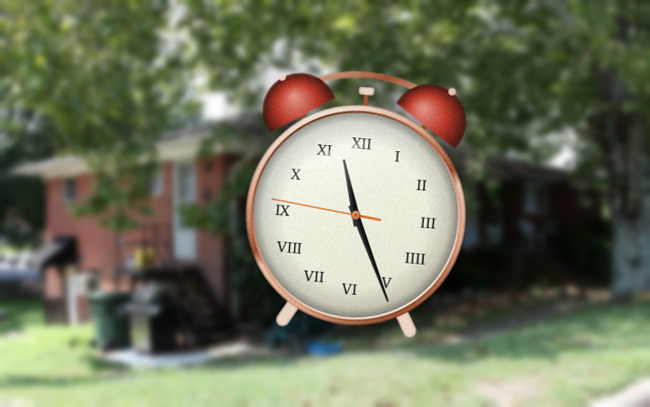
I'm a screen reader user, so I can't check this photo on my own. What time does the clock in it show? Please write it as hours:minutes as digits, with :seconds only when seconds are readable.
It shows 11:25:46
